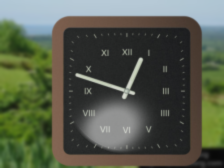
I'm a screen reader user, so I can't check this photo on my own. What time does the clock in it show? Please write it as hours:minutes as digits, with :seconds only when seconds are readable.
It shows 12:48
